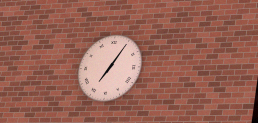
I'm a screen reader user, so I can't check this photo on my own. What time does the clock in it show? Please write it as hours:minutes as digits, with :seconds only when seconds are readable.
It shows 7:05
